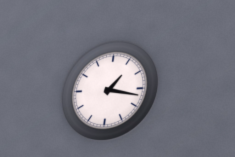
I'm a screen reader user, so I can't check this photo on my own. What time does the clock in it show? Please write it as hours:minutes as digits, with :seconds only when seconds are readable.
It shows 1:17
